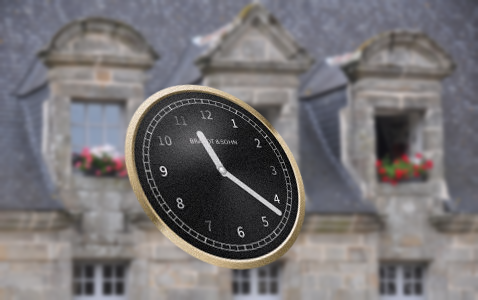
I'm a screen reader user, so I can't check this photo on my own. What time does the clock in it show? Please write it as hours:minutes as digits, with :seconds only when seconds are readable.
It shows 11:22
